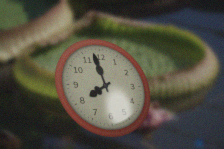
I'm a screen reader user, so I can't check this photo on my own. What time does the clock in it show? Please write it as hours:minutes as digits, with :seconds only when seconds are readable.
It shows 7:58
